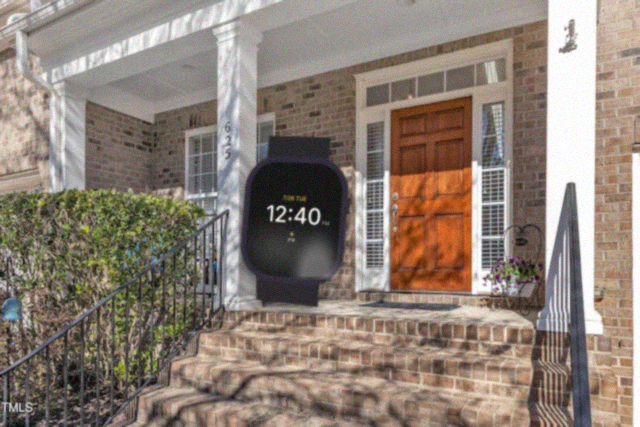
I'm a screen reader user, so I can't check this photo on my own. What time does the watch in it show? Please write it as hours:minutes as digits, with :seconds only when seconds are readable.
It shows 12:40
